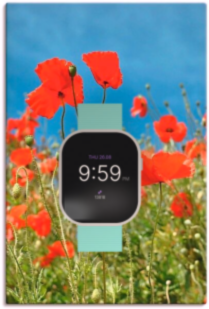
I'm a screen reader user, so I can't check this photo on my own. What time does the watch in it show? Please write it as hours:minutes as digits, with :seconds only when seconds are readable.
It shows 9:59
